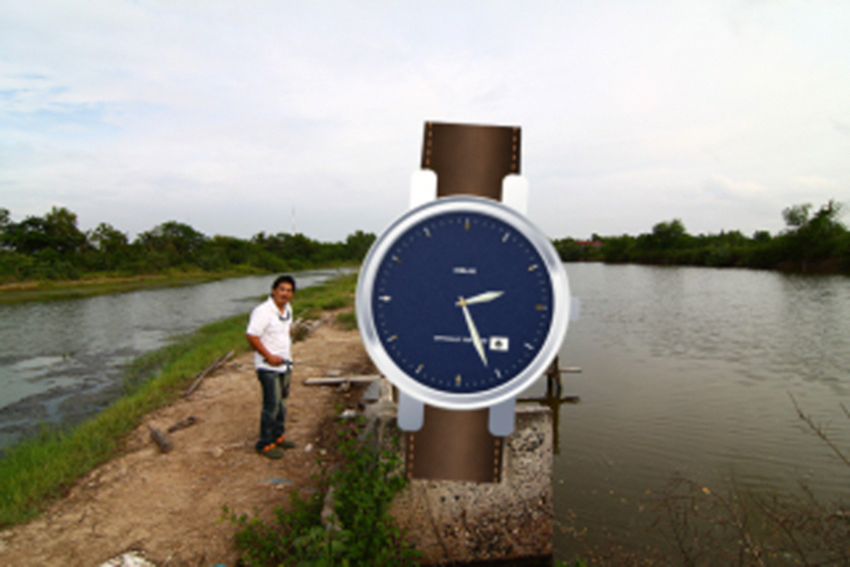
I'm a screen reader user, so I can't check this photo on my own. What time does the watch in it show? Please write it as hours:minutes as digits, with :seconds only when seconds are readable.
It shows 2:26
